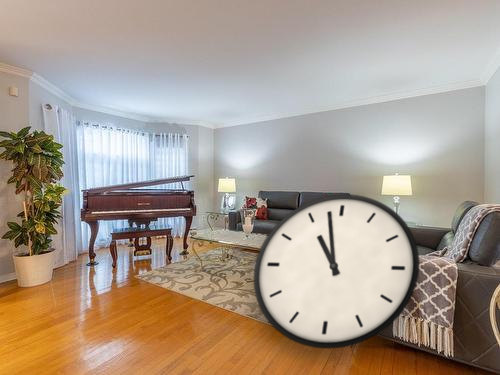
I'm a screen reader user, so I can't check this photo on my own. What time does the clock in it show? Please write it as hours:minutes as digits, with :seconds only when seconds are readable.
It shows 10:58
